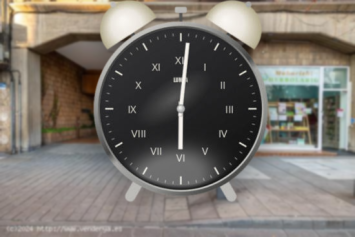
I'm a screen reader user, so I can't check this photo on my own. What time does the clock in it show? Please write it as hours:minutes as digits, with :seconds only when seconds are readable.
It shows 6:01
